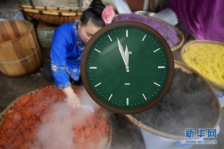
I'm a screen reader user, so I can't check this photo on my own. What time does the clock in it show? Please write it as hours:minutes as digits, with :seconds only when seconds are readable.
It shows 11:57
